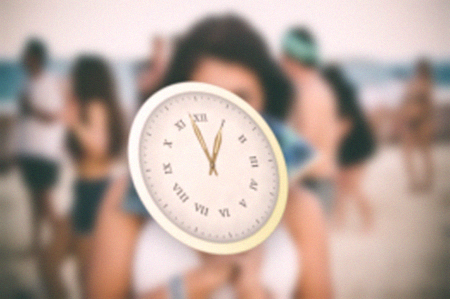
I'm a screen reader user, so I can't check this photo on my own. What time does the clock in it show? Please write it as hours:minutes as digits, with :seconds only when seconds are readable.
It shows 12:58
